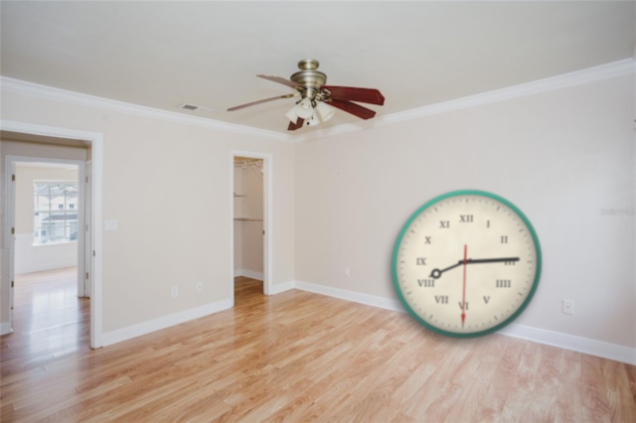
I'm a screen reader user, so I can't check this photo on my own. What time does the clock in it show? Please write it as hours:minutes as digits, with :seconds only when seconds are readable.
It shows 8:14:30
